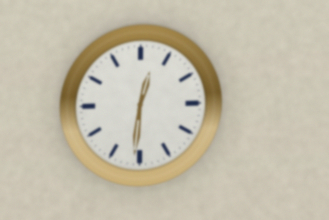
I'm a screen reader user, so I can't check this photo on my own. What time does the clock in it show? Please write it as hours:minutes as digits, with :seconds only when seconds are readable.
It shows 12:31
